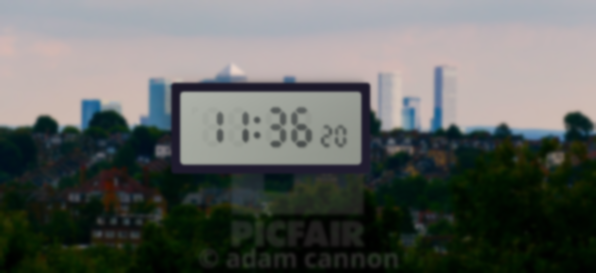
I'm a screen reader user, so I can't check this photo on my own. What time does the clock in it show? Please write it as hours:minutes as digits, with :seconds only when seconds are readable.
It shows 11:36:20
